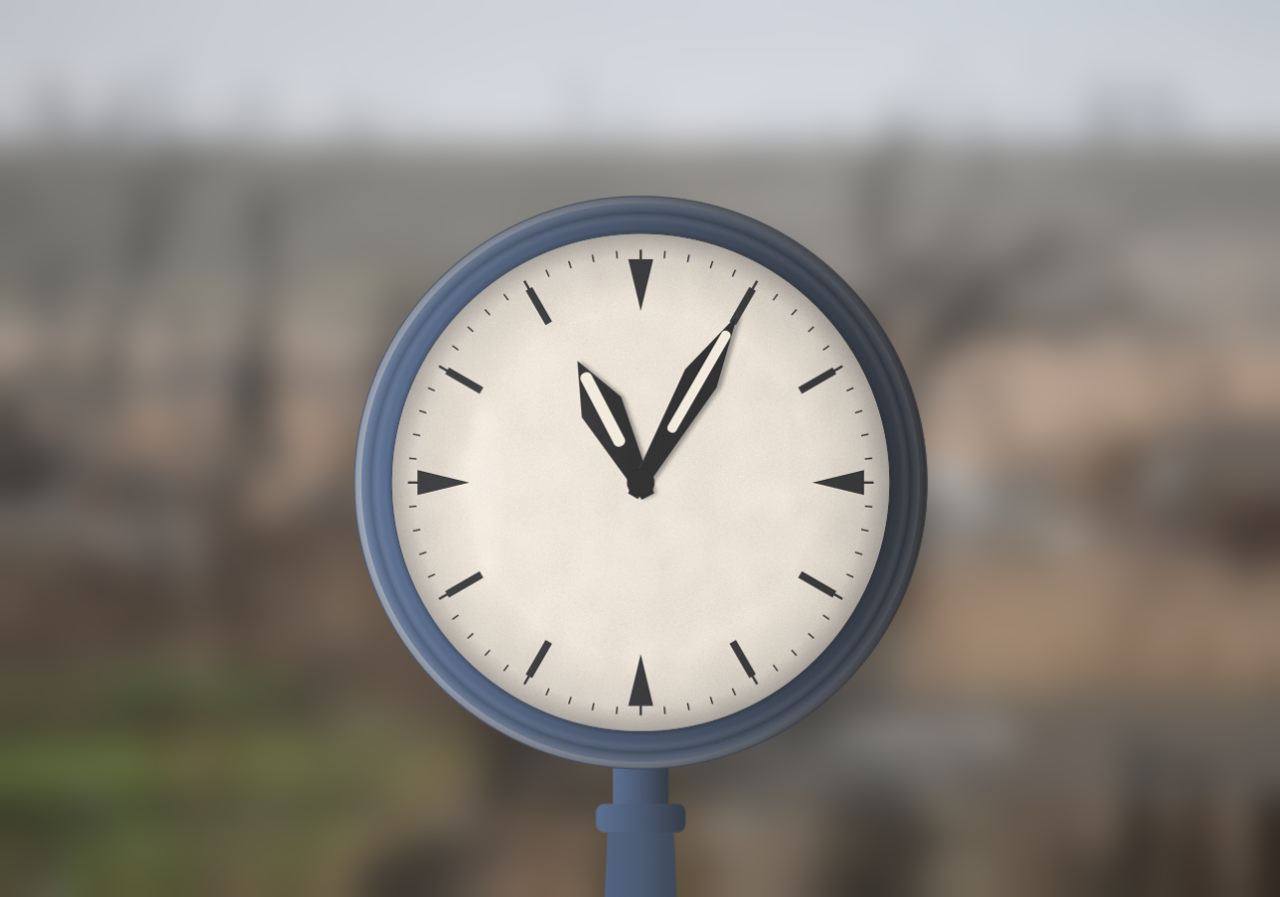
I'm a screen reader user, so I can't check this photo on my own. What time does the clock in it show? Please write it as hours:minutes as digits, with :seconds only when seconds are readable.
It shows 11:05
